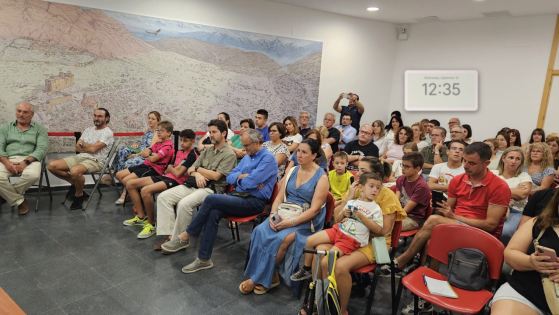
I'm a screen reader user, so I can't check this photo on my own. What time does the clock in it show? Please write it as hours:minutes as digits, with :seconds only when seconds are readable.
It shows 12:35
